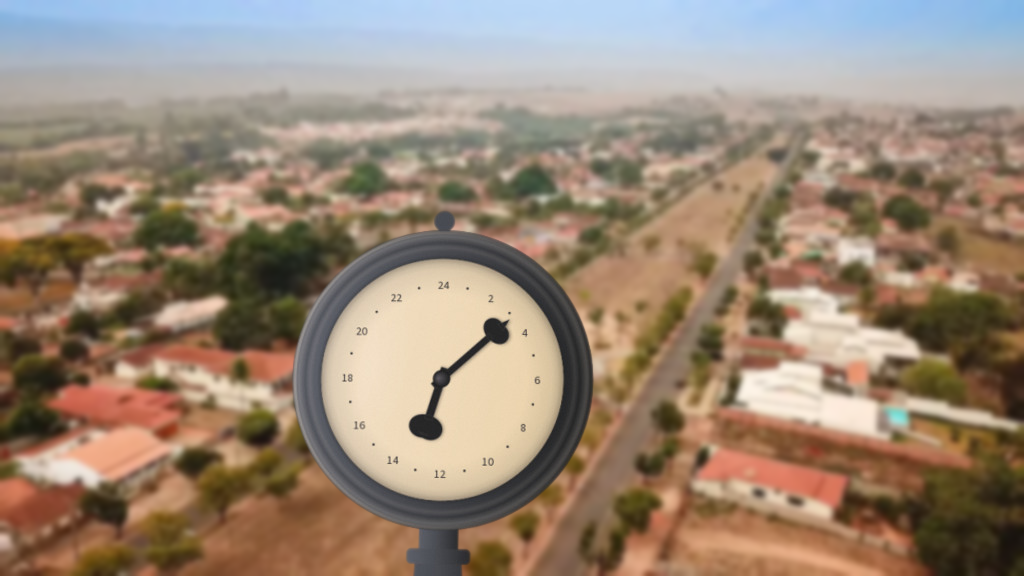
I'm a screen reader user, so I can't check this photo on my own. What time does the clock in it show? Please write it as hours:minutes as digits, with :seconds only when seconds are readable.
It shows 13:08
